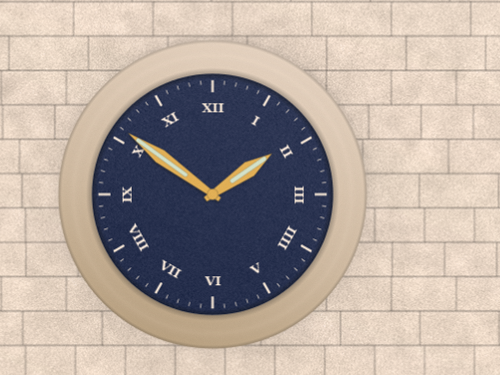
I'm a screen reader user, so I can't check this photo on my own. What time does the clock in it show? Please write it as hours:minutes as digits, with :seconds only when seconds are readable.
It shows 1:51
